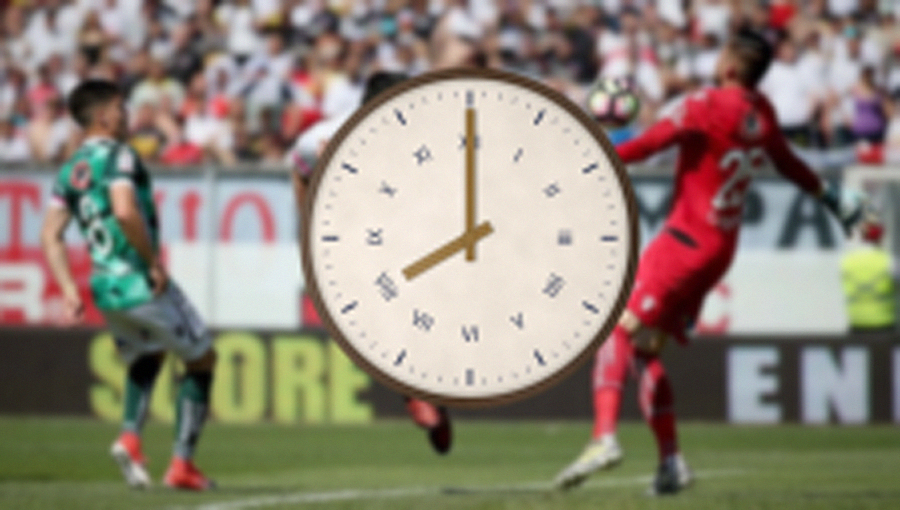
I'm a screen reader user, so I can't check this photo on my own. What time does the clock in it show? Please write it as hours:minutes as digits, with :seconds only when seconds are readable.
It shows 8:00
